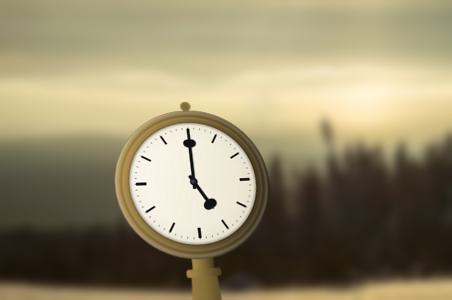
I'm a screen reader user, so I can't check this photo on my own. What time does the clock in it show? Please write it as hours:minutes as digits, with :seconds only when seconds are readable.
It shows 5:00
